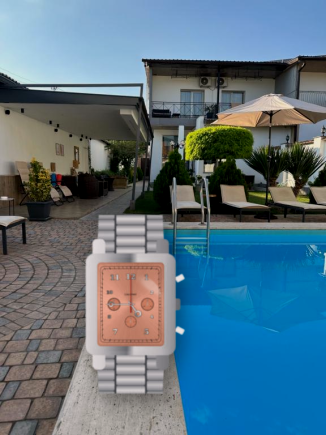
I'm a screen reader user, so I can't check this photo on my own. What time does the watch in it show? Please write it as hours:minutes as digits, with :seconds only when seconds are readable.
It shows 4:45
